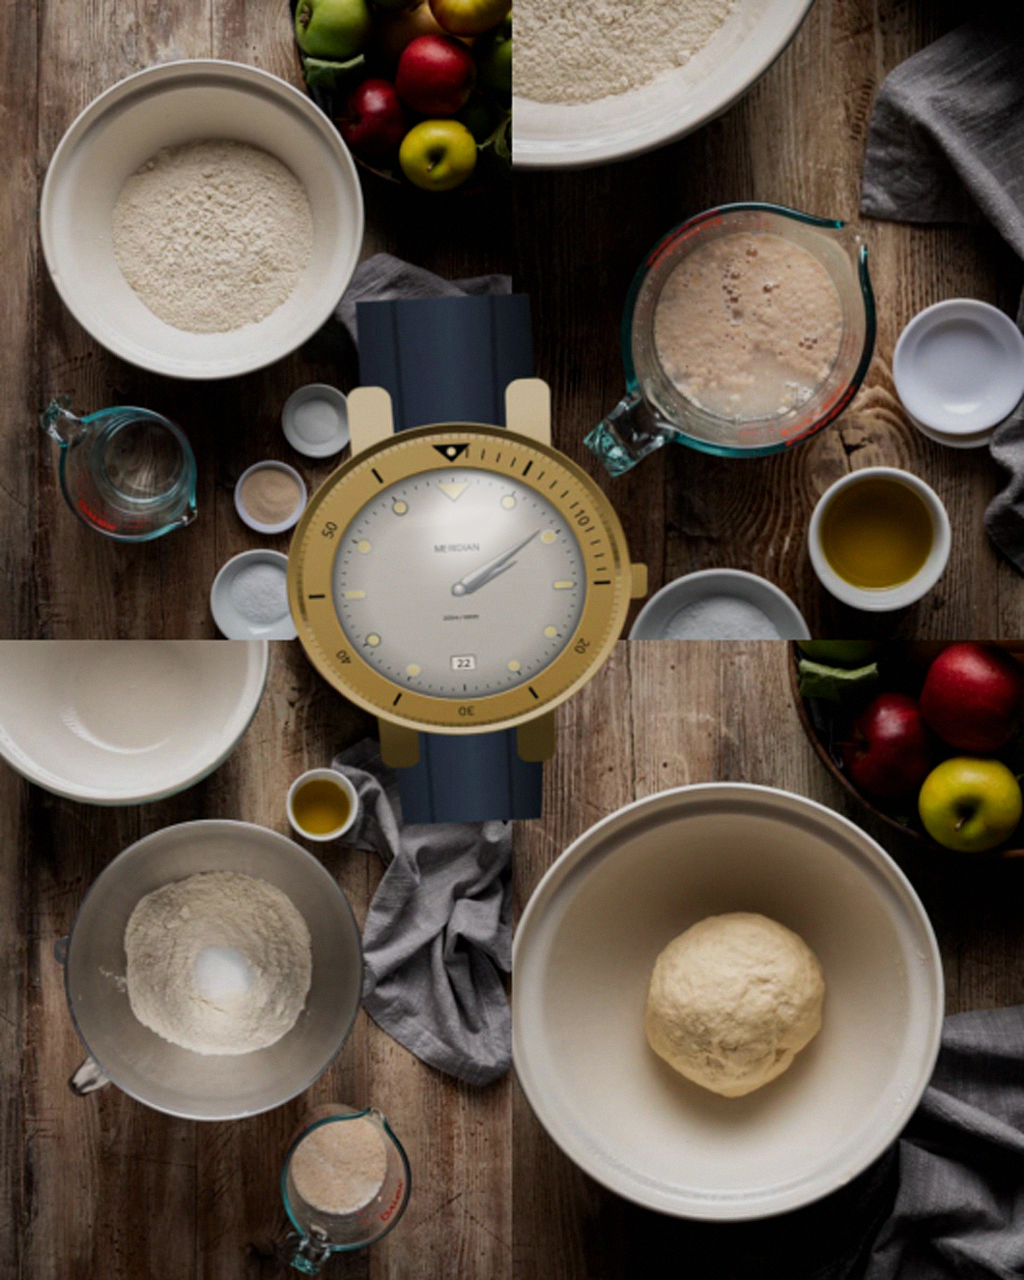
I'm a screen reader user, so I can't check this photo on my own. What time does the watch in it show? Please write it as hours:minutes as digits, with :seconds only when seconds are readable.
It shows 2:09
